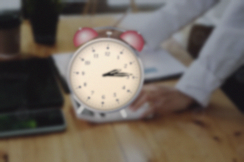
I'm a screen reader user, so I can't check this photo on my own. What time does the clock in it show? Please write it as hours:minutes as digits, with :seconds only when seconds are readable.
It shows 2:14
